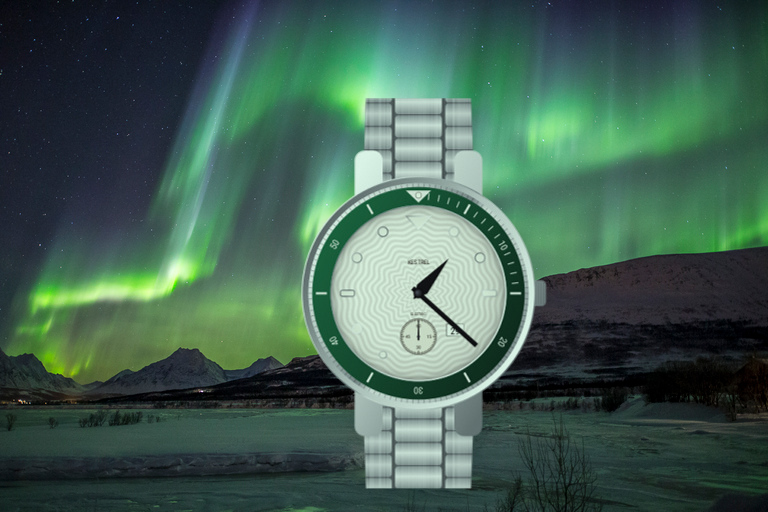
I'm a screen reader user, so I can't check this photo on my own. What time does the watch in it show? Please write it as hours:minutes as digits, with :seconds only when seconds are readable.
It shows 1:22
